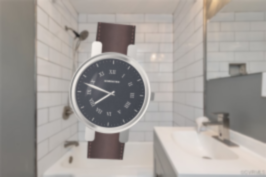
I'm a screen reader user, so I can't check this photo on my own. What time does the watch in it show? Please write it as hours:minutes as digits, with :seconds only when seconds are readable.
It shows 7:48
